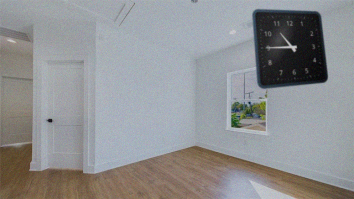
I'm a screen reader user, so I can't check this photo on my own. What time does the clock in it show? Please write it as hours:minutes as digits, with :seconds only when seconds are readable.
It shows 10:45
